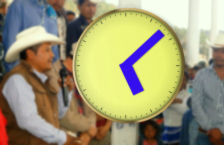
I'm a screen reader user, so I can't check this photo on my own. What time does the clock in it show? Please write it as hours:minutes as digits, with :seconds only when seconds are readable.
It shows 5:08
